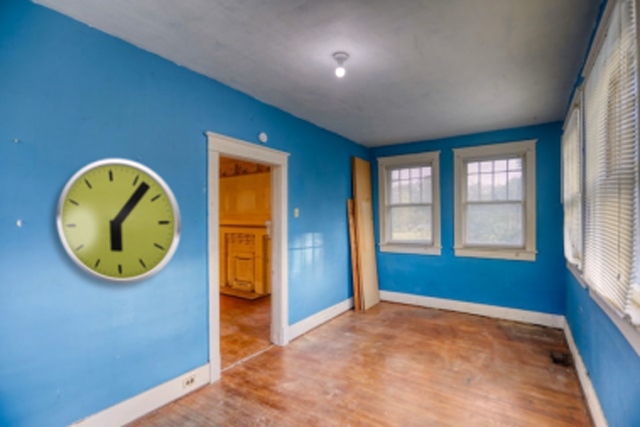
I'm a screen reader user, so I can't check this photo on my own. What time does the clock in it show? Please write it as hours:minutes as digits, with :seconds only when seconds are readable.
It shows 6:07
